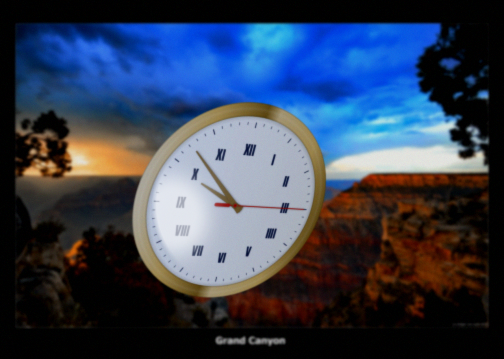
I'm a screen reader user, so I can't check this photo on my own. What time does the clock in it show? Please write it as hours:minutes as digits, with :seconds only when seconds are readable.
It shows 9:52:15
